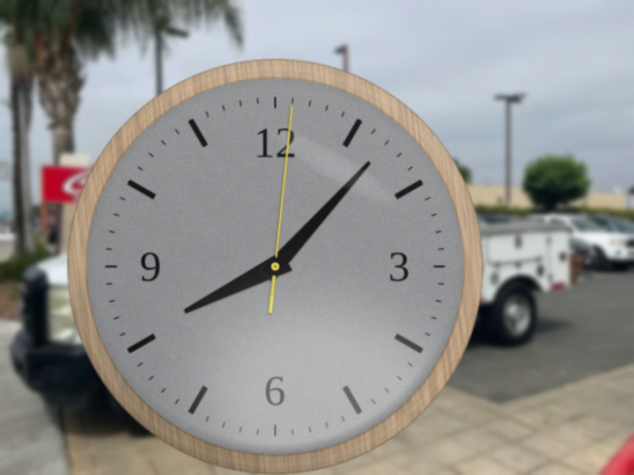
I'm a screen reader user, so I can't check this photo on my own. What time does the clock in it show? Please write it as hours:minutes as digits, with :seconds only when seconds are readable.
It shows 8:07:01
